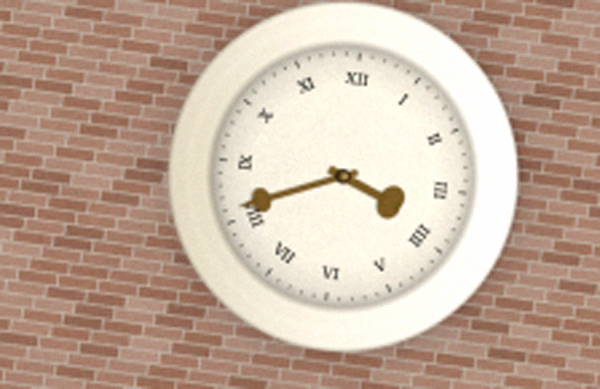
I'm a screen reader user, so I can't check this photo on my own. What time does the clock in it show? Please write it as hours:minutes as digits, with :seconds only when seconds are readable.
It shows 3:41
